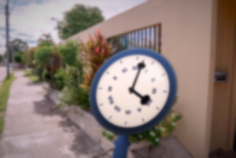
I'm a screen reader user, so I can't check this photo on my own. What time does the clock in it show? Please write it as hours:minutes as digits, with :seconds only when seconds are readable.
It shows 4:02
